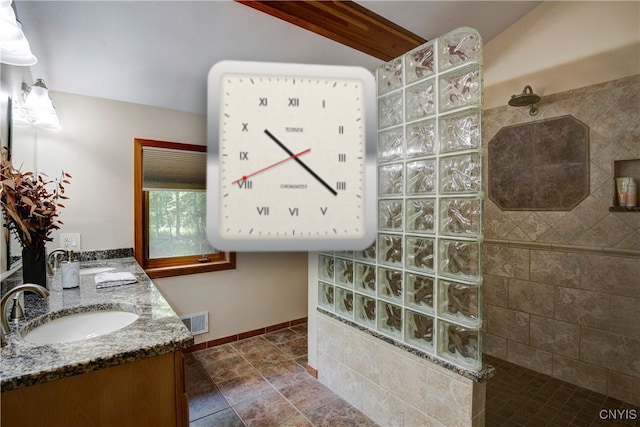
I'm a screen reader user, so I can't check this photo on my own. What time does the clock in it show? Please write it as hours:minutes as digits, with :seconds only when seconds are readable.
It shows 10:21:41
